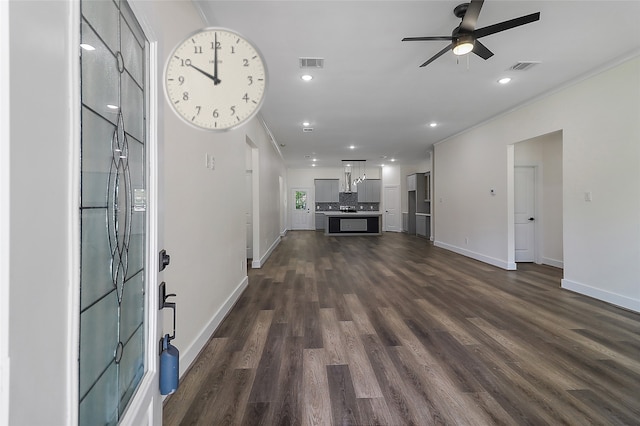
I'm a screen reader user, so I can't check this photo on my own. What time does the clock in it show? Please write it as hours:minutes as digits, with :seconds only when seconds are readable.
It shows 10:00
